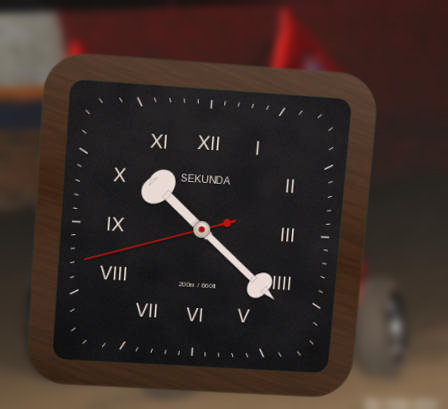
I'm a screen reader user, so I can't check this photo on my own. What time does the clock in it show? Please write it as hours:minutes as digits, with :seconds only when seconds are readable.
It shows 10:21:42
